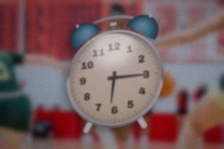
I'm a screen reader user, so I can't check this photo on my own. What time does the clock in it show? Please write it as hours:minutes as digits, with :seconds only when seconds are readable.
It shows 6:15
